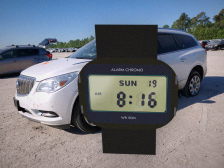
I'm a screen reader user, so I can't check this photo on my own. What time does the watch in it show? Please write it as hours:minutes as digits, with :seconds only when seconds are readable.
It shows 8:16
